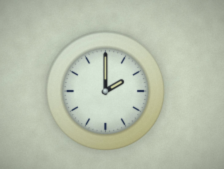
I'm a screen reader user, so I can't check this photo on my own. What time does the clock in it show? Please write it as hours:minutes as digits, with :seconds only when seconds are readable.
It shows 2:00
